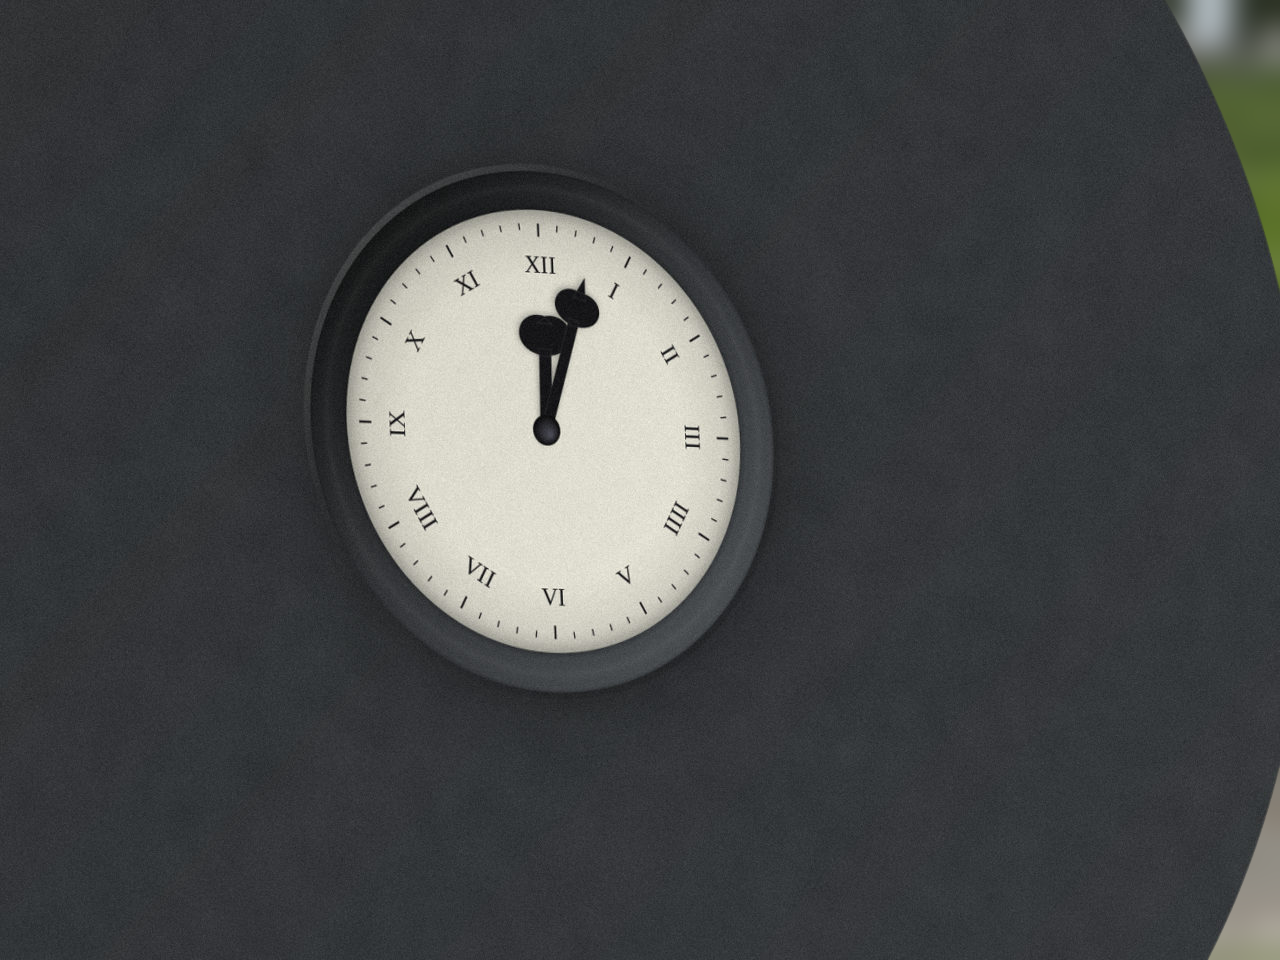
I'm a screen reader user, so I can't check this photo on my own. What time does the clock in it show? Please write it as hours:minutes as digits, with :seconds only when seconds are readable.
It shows 12:03
